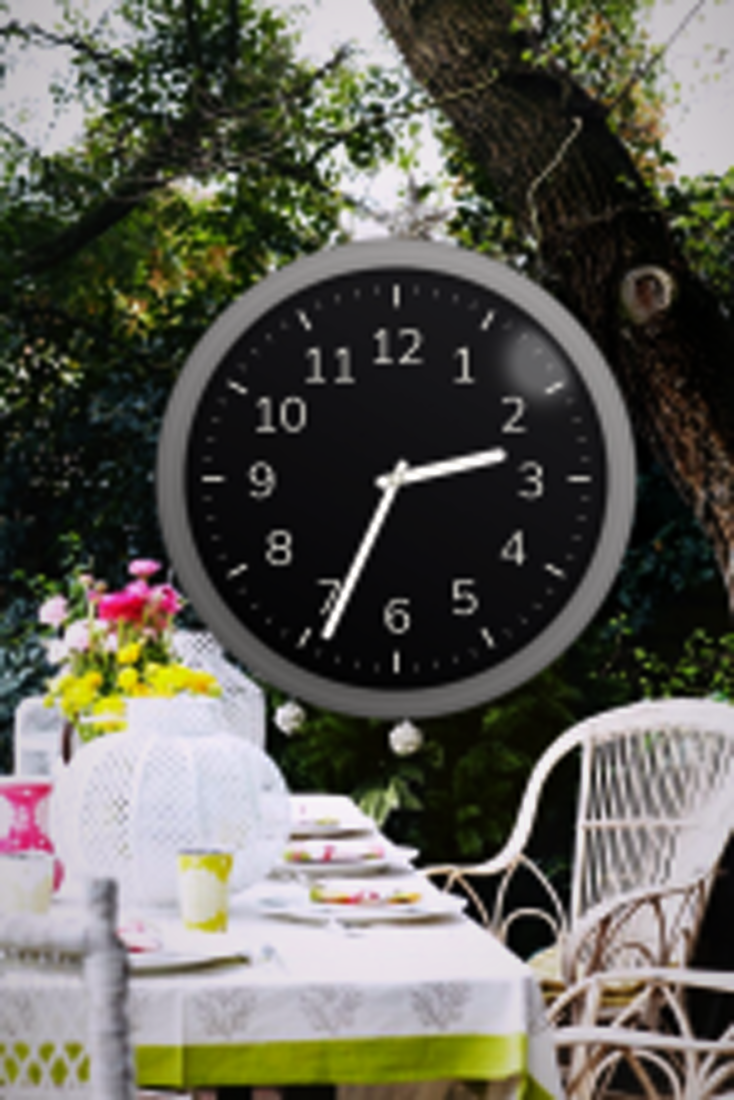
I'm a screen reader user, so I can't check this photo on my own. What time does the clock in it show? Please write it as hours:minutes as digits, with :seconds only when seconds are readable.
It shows 2:34
